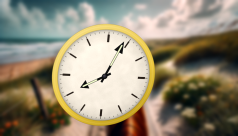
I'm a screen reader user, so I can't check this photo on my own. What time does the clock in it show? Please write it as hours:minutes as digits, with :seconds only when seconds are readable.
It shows 8:04
